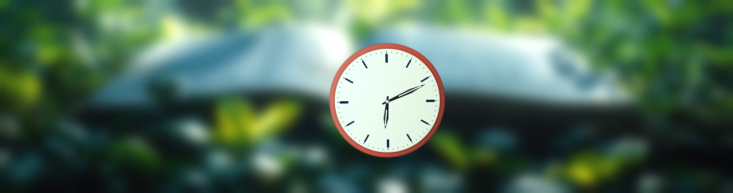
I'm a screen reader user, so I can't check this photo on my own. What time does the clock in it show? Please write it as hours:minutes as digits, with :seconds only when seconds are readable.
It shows 6:11
